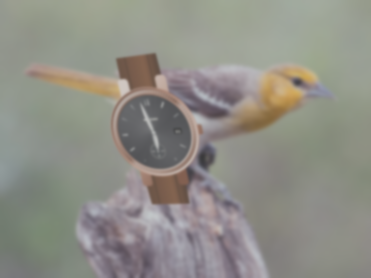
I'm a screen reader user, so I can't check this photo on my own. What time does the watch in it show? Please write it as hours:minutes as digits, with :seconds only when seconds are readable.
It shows 5:58
